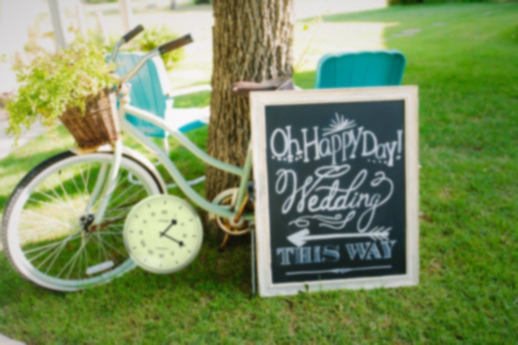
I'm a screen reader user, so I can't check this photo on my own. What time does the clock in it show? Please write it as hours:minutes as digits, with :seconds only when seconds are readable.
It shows 1:19
